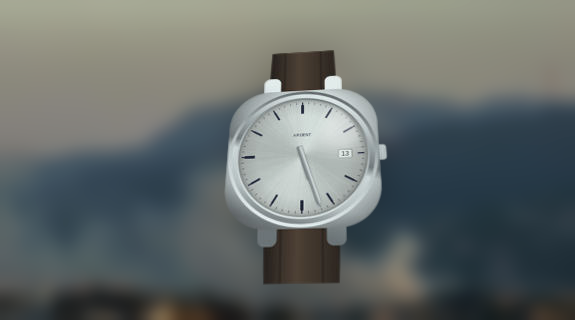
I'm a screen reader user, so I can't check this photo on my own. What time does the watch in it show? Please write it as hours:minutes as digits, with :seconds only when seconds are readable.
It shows 5:27
